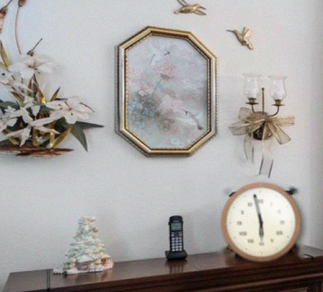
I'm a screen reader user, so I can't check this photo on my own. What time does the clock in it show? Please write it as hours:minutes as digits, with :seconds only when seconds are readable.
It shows 5:58
